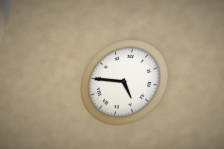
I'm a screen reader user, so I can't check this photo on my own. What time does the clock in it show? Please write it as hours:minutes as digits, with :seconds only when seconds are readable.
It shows 4:45
